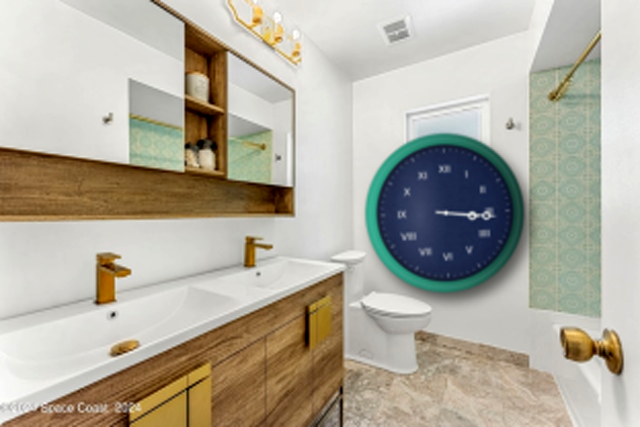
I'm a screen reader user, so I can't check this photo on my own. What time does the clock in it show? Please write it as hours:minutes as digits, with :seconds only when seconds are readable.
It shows 3:16
